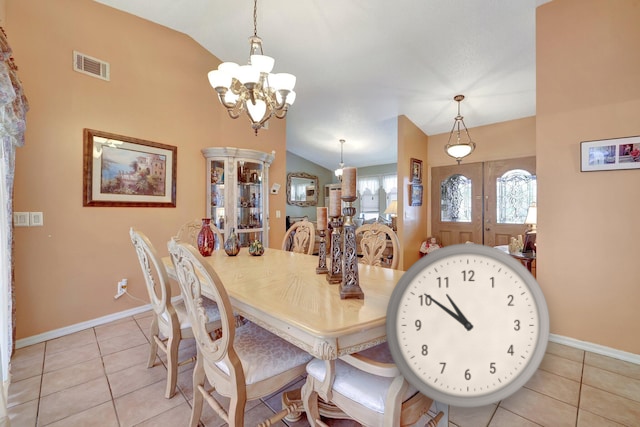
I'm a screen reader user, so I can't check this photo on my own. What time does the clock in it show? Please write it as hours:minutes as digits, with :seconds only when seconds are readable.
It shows 10:51
